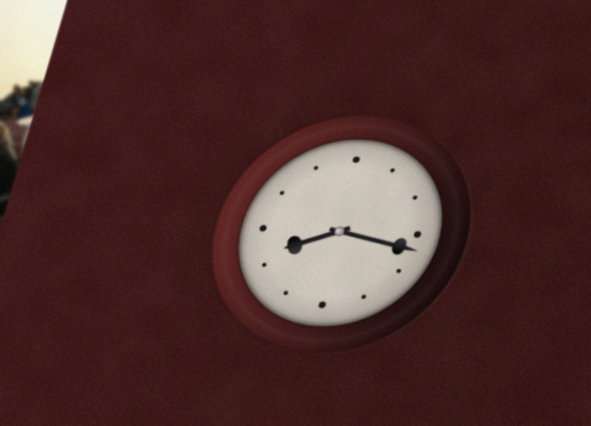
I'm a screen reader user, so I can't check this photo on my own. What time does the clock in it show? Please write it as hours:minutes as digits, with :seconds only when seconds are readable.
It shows 8:17
